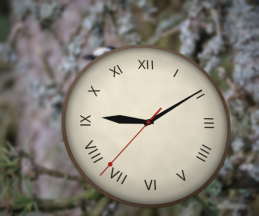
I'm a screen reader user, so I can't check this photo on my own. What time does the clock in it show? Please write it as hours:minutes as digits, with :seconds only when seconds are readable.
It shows 9:09:37
